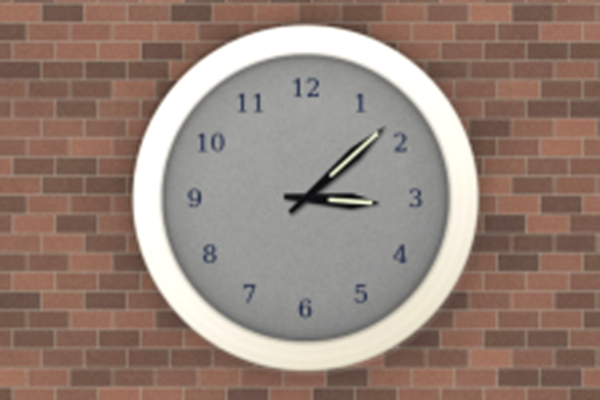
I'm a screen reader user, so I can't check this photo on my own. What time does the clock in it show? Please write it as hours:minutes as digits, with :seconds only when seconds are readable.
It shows 3:08
